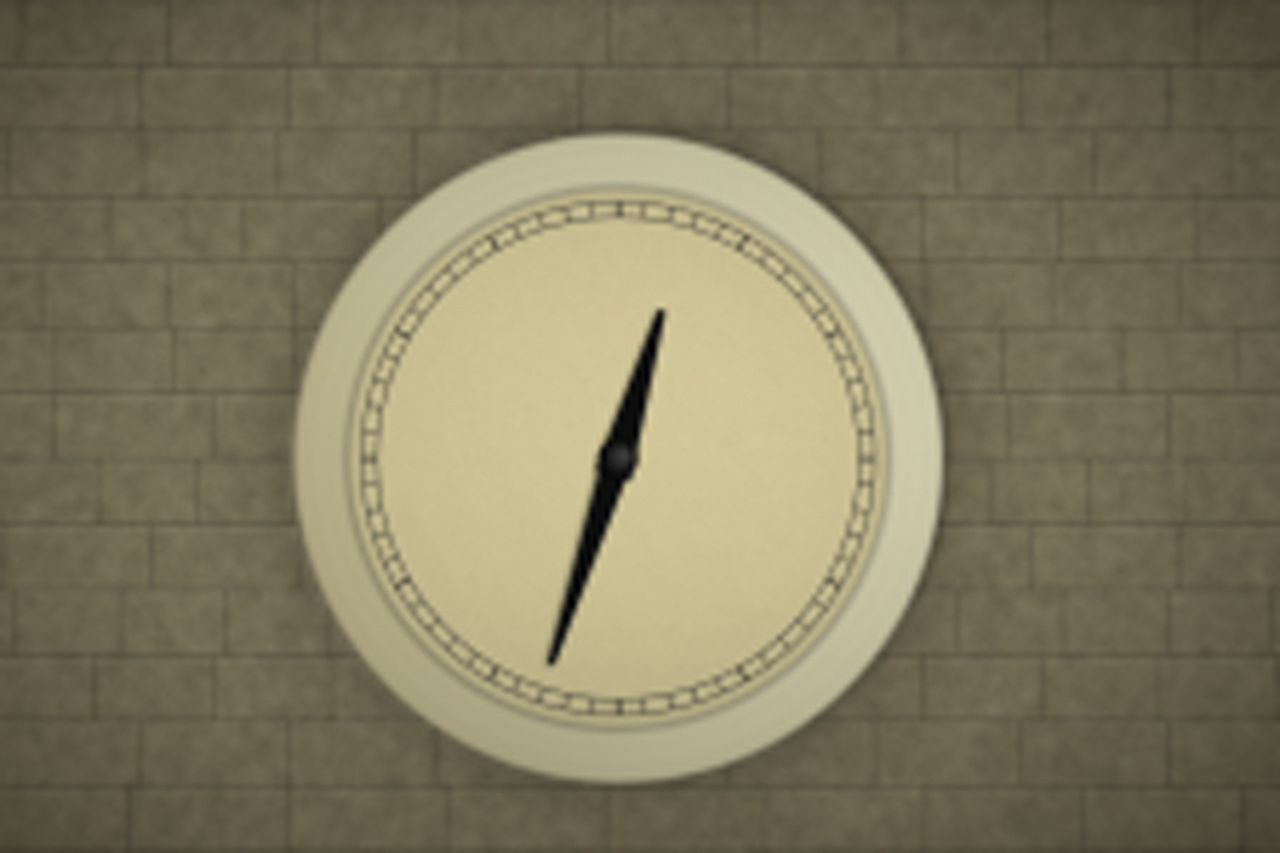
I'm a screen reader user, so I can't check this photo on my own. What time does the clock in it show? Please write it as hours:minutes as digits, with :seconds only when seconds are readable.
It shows 12:33
